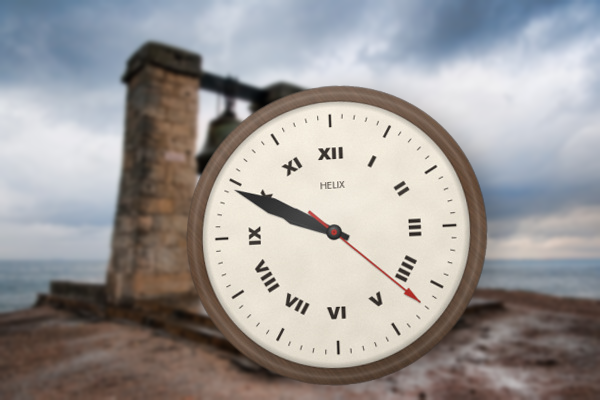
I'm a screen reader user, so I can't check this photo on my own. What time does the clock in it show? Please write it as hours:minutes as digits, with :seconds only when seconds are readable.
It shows 9:49:22
